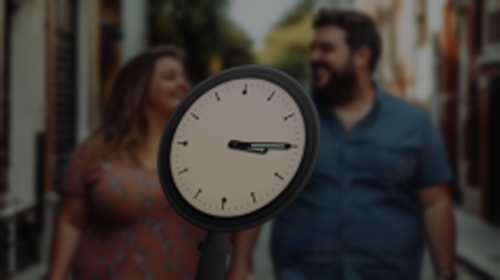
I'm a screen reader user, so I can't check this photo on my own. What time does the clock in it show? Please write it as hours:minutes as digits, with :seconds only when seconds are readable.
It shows 3:15
